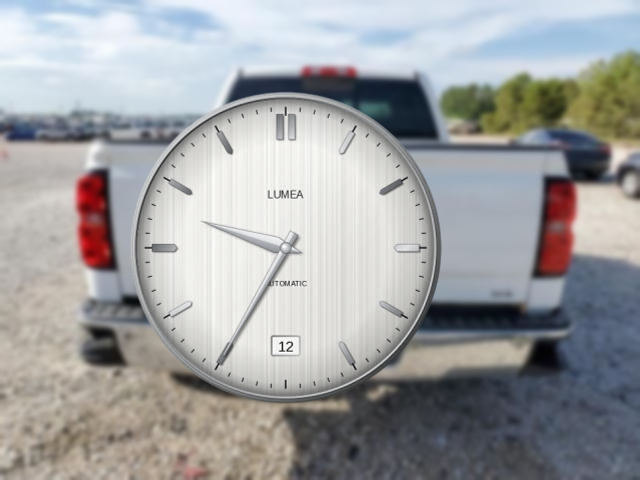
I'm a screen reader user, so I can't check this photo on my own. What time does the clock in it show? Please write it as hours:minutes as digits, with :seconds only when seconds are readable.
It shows 9:35
